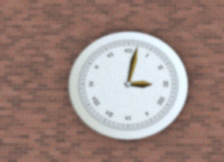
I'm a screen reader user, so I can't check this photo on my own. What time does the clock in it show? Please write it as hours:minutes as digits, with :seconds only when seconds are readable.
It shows 3:02
